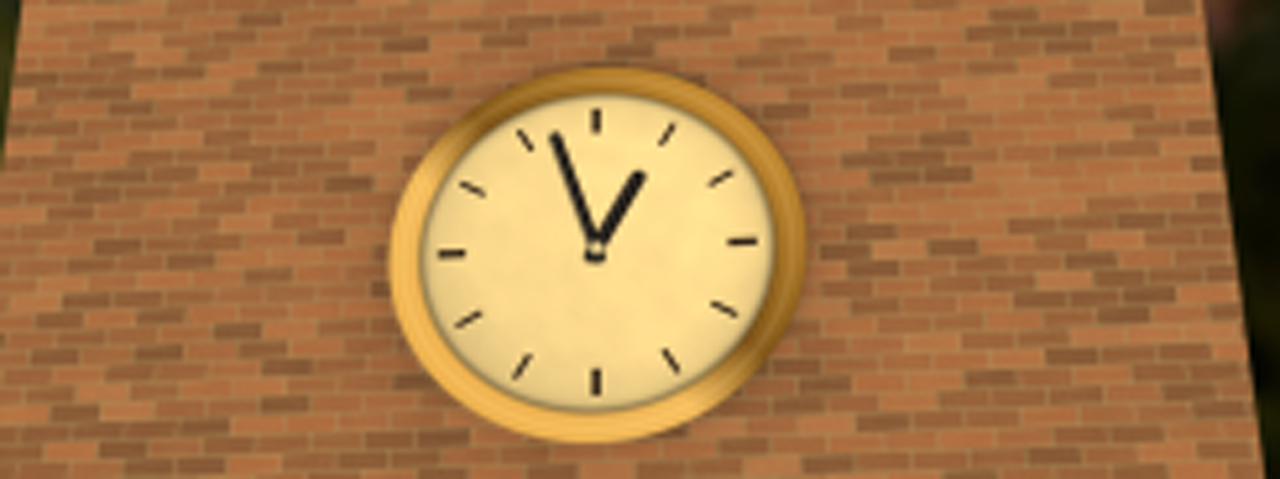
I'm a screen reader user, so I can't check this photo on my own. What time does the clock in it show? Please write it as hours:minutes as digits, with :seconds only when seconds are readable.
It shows 12:57
